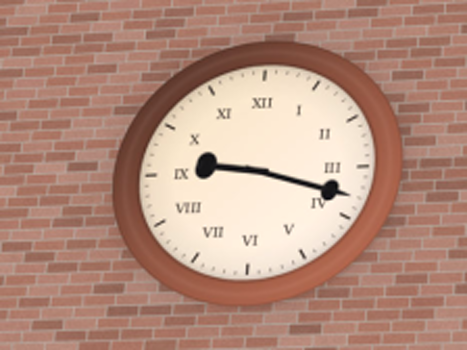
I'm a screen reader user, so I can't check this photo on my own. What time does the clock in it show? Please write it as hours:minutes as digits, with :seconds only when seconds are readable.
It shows 9:18
